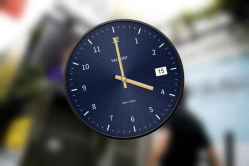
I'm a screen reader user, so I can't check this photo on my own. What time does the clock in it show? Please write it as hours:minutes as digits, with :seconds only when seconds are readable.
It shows 4:00
